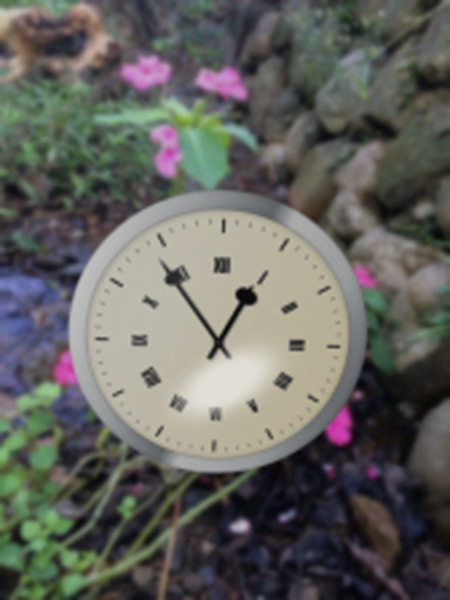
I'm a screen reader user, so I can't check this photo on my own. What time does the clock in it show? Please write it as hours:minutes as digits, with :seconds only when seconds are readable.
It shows 12:54
